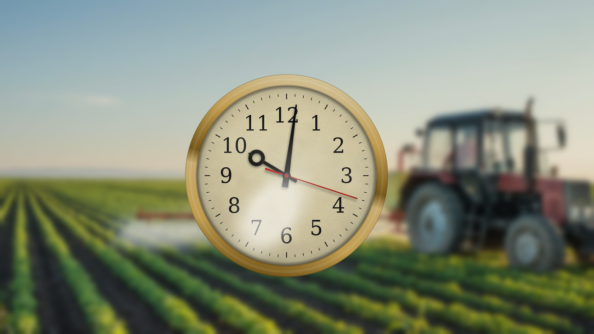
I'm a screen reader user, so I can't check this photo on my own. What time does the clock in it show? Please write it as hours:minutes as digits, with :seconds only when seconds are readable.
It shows 10:01:18
